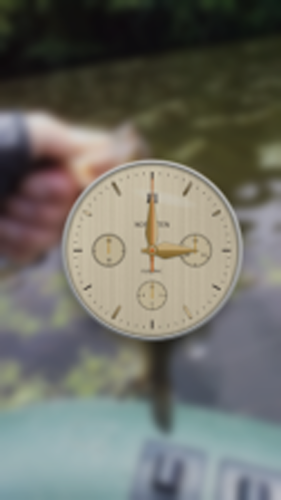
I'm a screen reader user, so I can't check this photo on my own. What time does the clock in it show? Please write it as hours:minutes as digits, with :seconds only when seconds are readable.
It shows 3:00
